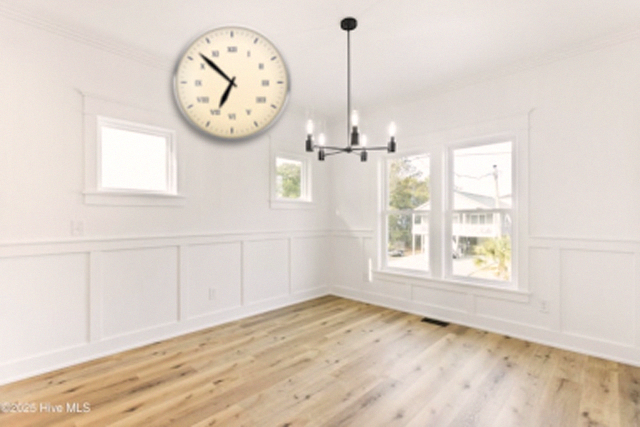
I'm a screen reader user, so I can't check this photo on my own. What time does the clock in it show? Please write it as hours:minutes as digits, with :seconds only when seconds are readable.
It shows 6:52
